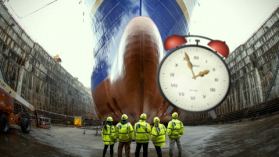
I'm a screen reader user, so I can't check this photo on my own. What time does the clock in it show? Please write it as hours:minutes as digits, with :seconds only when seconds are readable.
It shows 1:56
